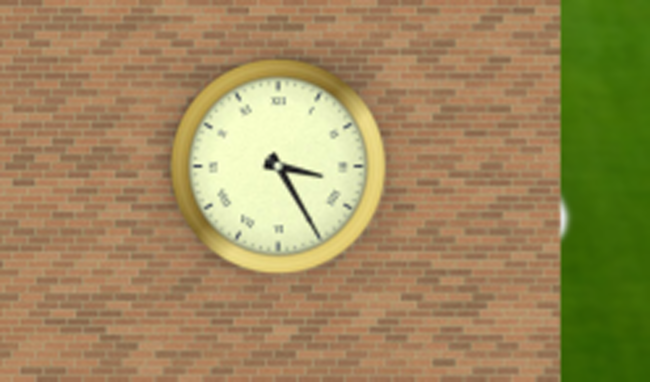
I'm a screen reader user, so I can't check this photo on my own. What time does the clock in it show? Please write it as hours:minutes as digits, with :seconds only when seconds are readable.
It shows 3:25
